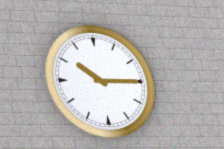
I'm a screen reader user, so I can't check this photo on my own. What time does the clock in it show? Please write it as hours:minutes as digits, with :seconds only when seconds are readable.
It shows 10:15
